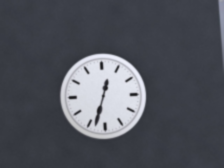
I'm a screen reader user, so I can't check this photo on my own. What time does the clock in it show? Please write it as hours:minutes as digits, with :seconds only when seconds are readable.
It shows 12:33
